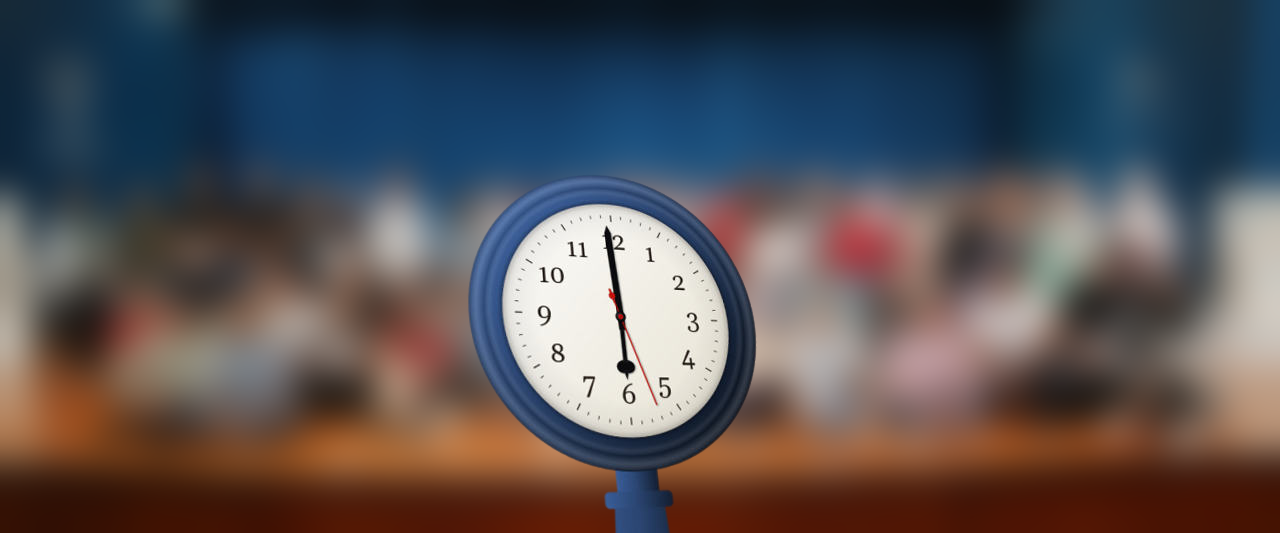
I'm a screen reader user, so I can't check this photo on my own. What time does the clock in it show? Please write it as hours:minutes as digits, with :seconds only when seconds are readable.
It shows 5:59:27
